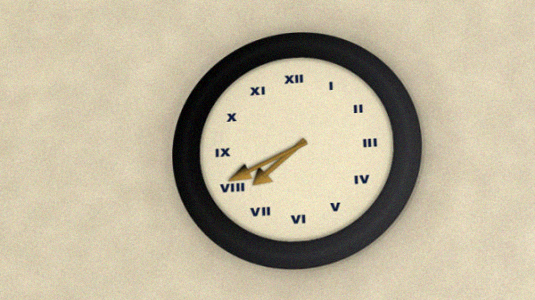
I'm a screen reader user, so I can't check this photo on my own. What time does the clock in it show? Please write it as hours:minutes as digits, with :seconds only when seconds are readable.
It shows 7:41
